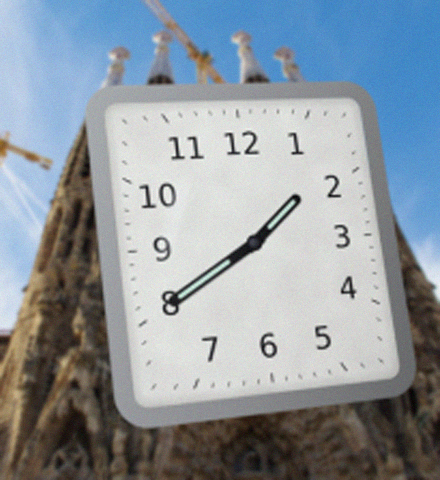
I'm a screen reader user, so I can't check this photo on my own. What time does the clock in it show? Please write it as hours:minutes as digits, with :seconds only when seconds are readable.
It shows 1:40
